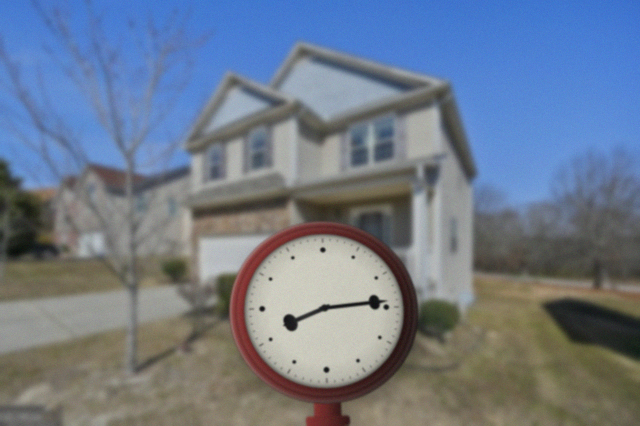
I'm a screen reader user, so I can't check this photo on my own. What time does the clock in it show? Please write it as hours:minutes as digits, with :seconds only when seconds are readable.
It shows 8:14
